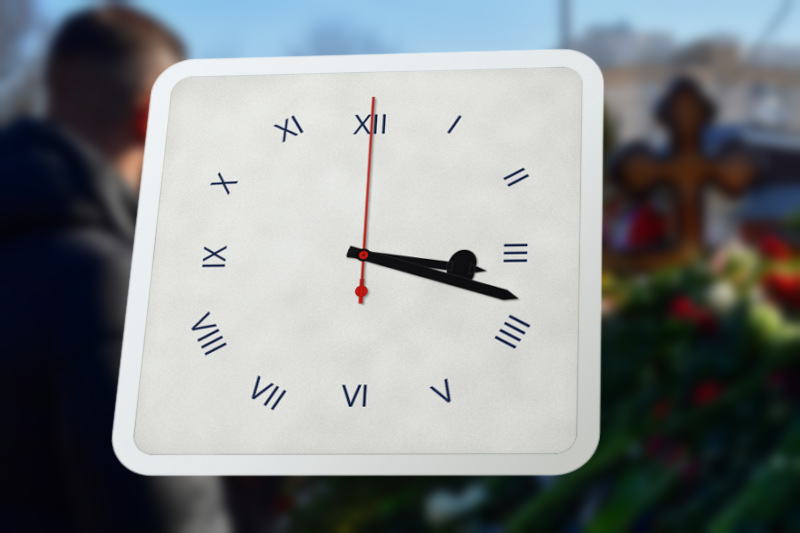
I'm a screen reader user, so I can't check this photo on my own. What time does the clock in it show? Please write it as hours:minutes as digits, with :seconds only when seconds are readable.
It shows 3:18:00
